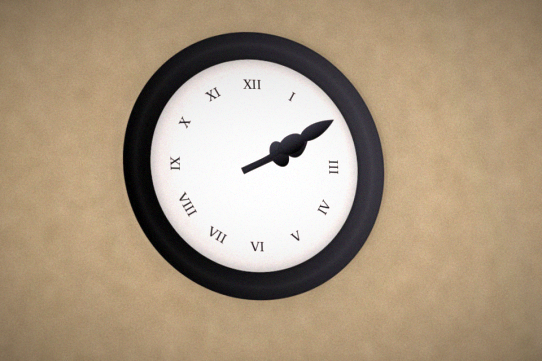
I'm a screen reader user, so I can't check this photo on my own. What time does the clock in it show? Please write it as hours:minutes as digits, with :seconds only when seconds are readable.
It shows 2:10
